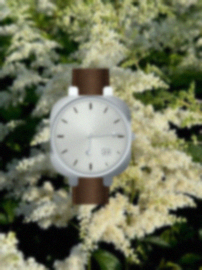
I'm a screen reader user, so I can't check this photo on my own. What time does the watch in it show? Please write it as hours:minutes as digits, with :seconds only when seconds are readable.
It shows 6:14
